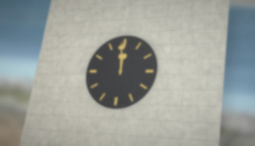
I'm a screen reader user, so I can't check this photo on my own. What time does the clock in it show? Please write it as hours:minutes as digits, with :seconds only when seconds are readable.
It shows 11:59
